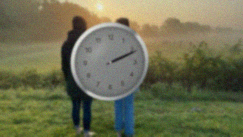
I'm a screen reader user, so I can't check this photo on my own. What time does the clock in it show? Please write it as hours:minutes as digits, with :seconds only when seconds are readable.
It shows 2:11
